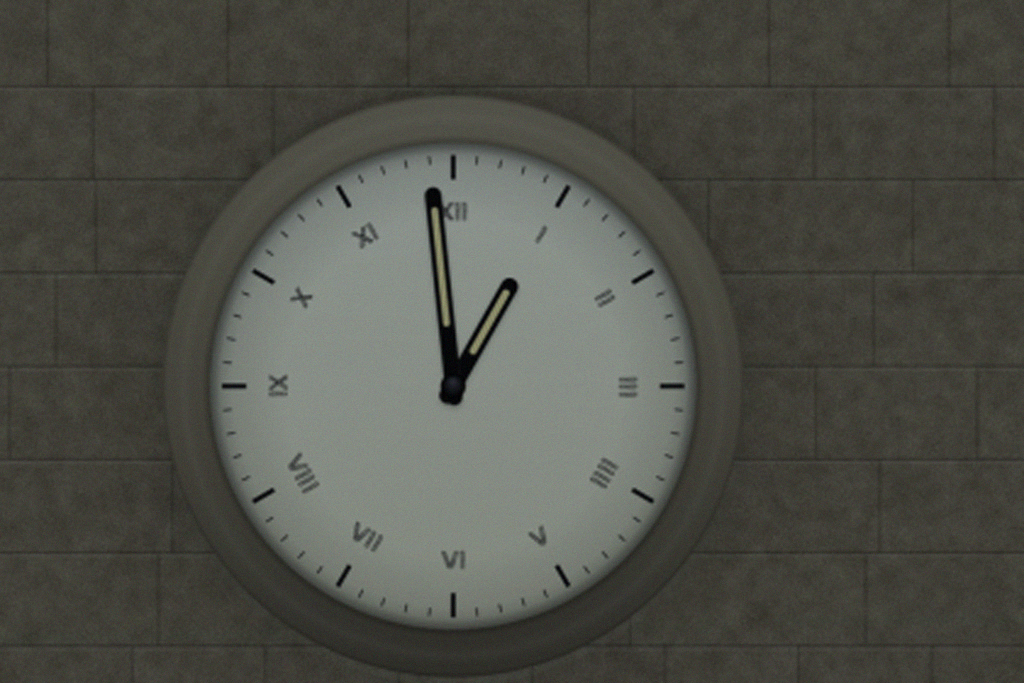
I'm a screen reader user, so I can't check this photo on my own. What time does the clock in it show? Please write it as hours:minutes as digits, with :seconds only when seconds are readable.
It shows 12:59
